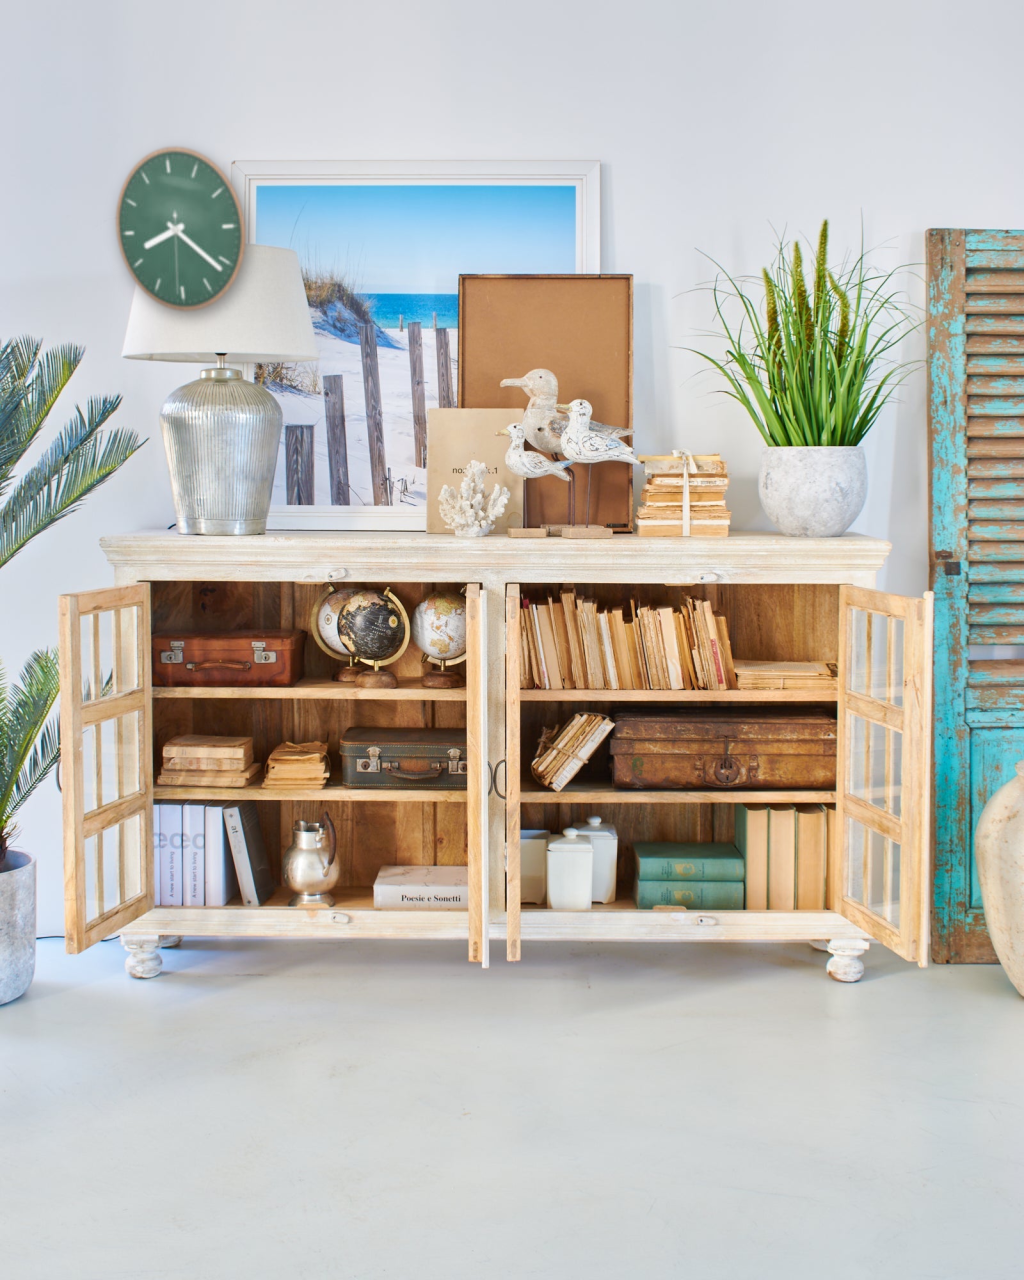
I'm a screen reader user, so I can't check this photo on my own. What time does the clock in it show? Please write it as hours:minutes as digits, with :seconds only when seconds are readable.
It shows 8:21:31
